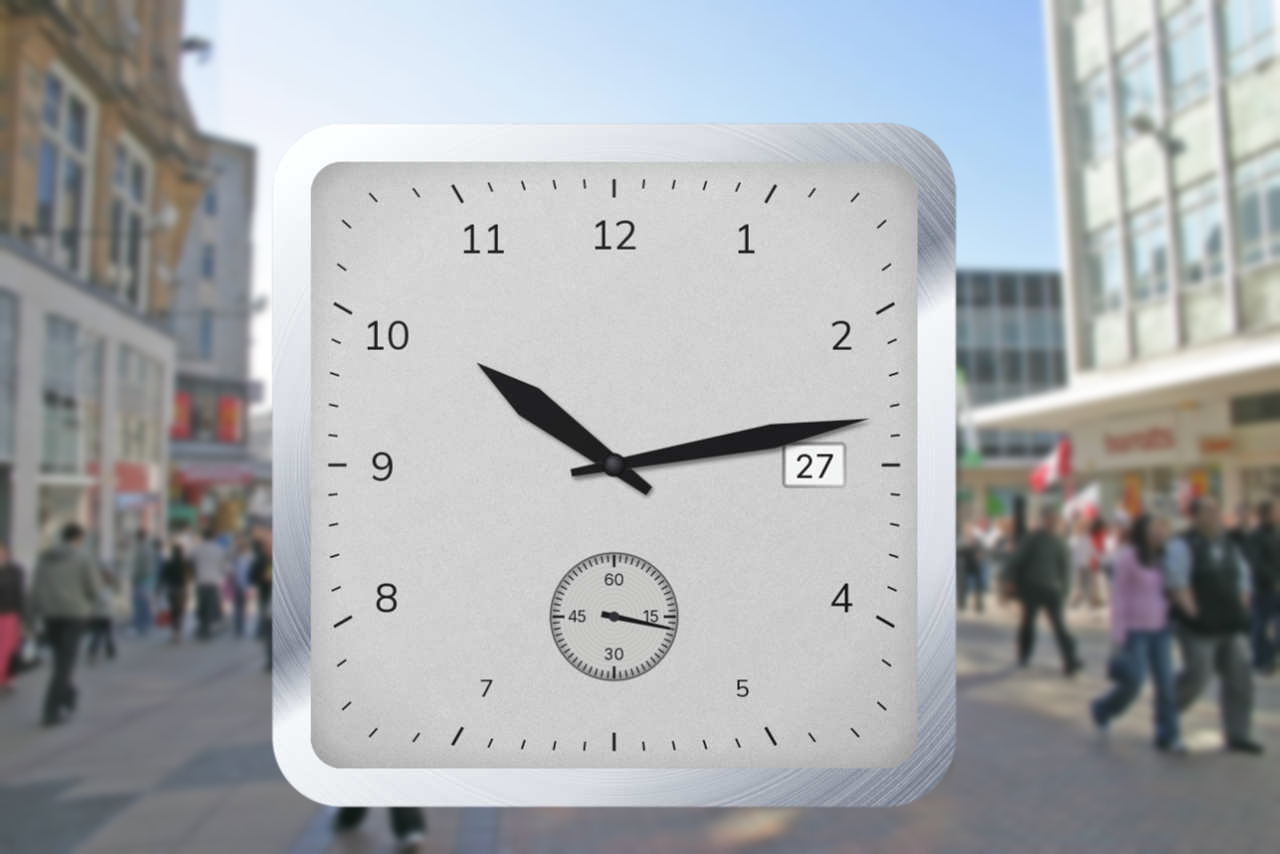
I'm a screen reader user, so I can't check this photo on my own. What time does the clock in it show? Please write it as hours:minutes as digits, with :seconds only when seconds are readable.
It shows 10:13:17
